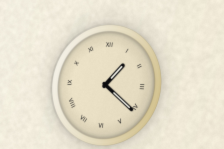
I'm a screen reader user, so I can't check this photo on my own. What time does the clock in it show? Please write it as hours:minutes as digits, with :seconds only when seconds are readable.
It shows 1:21
